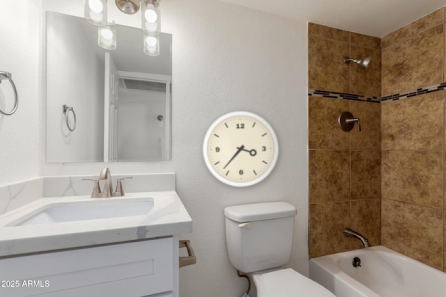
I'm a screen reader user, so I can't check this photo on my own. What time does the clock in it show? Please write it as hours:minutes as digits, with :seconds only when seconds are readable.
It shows 3:37
